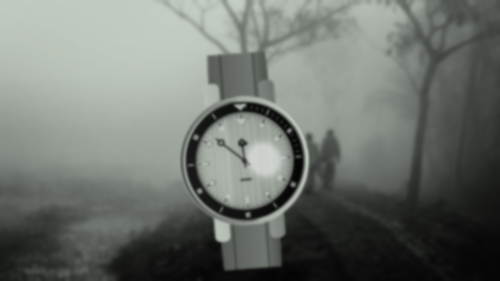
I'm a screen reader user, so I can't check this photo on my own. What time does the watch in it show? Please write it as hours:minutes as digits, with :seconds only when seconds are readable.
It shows 11:52
